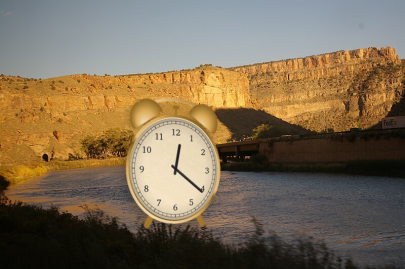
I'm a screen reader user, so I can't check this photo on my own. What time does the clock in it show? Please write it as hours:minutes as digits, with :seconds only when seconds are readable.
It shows 12:21
